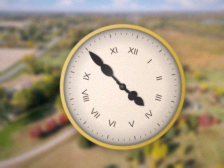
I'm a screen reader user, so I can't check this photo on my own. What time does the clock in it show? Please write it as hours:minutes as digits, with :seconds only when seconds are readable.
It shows 3:50
